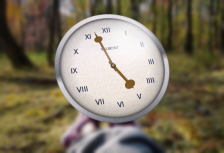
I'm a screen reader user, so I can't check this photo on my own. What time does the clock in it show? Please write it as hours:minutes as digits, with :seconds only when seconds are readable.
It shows 4:57
